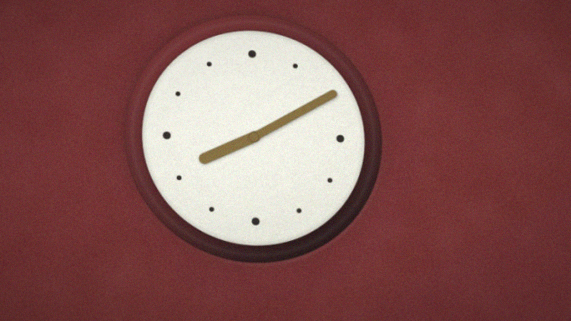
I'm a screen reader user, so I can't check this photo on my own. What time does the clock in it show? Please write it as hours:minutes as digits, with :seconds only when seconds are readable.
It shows 8:10
